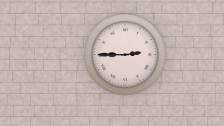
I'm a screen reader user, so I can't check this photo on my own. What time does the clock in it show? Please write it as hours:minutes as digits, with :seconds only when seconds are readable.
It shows 2:45
